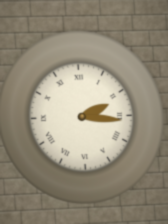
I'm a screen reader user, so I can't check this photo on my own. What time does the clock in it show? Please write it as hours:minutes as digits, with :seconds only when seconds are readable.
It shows 2:16
